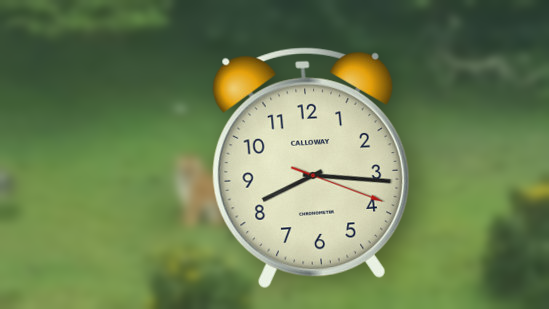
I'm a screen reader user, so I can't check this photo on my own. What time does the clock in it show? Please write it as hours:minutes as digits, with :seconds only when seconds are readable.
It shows 8:16:19
